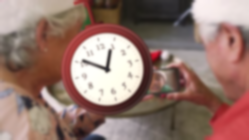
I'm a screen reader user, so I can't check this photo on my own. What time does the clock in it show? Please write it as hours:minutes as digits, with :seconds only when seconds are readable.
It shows 12:51
